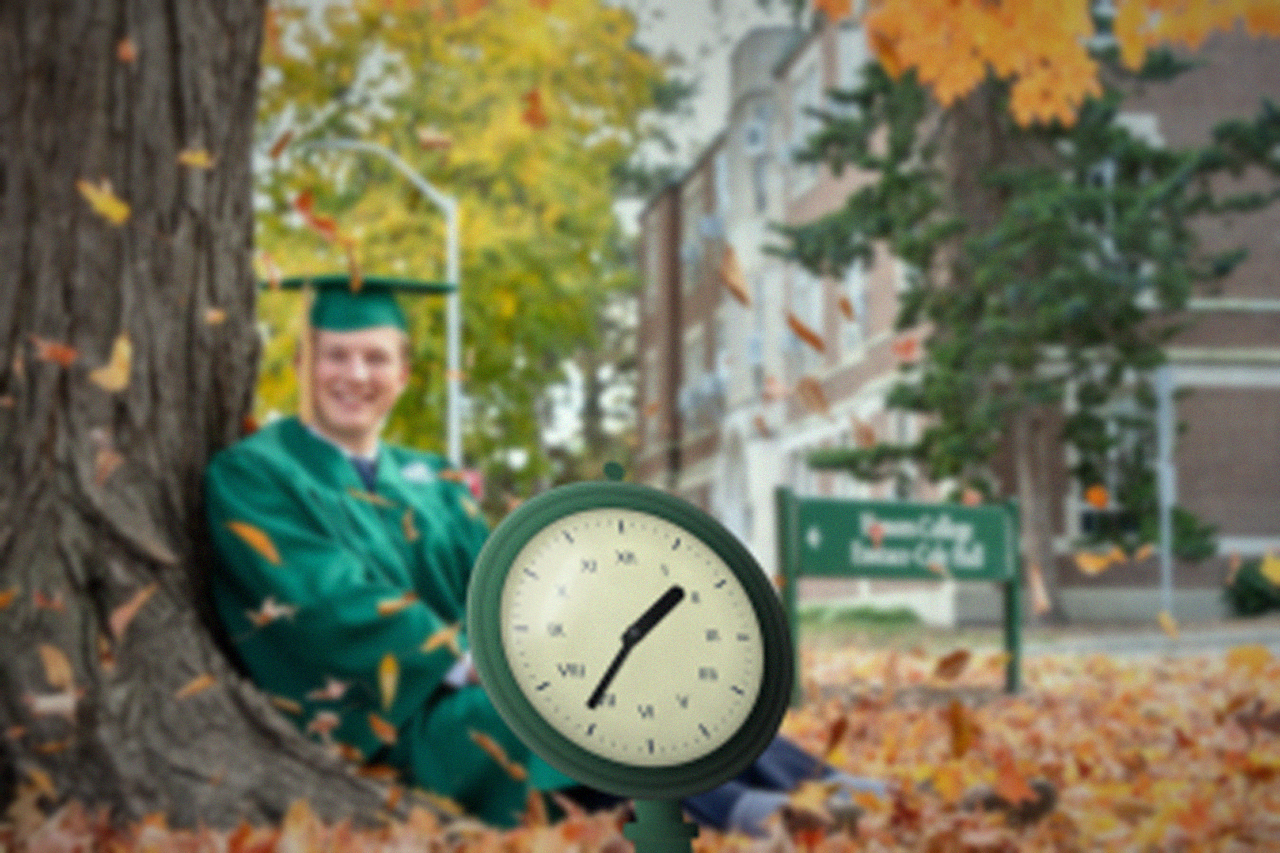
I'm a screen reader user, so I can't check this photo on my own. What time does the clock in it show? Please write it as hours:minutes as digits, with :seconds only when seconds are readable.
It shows 1:36
